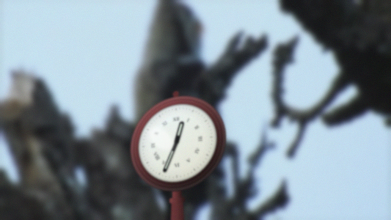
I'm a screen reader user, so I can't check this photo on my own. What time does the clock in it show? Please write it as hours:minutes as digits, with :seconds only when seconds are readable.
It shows 12:34
